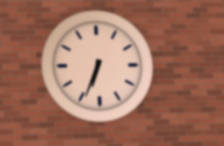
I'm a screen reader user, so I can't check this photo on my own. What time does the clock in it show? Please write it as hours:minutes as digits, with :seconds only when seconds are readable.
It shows 6:34
